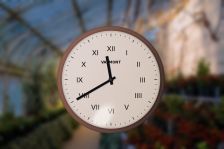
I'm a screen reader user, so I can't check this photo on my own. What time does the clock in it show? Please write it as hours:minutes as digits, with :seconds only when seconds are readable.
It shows 11:40
